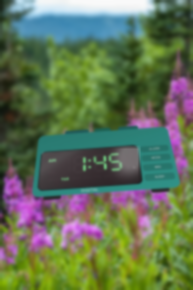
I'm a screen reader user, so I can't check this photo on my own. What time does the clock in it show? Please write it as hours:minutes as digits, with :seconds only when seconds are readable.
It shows 1:45
